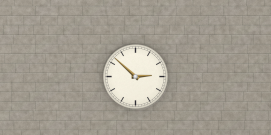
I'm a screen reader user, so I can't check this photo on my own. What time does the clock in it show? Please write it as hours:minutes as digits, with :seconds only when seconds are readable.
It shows 2:52
